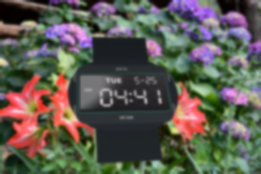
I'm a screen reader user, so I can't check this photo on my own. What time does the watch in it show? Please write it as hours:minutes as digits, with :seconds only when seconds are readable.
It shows 4:41
